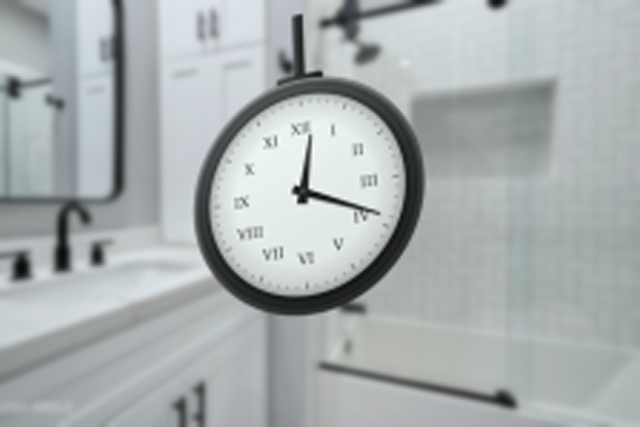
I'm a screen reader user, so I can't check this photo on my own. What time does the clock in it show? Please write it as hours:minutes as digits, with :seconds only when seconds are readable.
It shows 12:19
